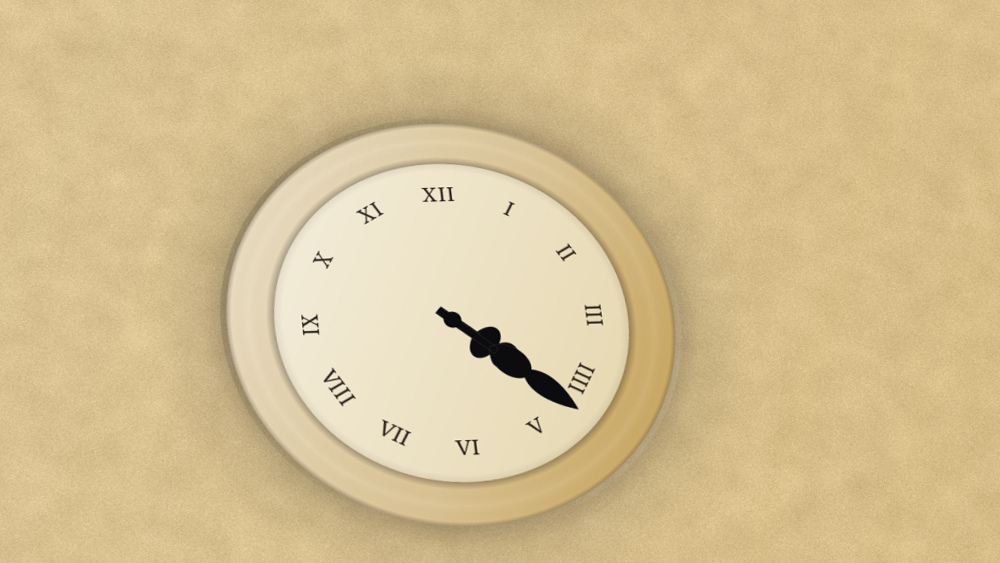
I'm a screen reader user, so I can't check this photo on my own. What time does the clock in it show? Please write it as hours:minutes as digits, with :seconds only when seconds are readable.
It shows 4:22
